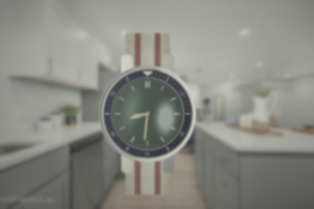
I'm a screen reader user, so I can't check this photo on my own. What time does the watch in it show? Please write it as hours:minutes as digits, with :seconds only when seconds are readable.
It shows 8:31
